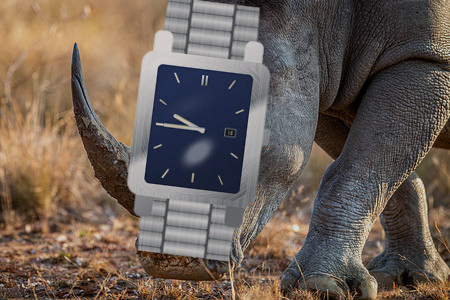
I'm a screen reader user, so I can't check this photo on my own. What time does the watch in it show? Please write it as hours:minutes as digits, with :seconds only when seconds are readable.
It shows 9:45
